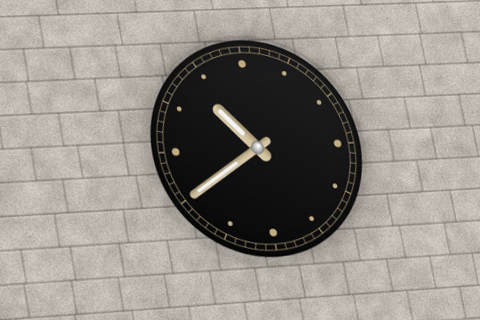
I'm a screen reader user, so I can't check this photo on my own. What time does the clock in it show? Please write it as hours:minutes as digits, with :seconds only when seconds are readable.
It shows 10:40
